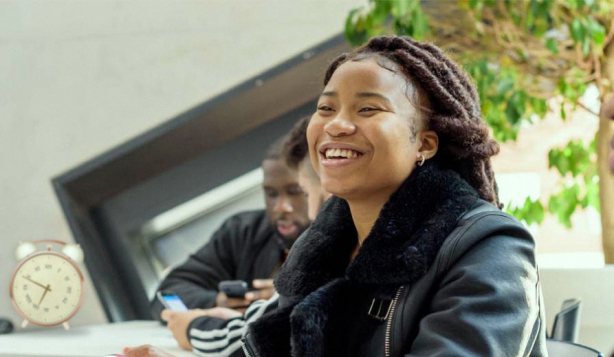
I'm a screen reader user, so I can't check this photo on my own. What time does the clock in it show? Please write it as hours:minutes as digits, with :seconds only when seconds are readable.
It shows 6:49
